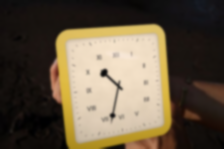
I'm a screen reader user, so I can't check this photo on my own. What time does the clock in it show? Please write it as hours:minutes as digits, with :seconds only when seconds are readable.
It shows 10:33
